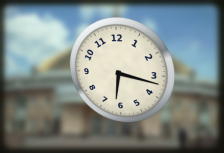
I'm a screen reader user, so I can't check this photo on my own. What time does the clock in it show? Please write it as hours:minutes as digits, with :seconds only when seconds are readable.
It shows 6:17
